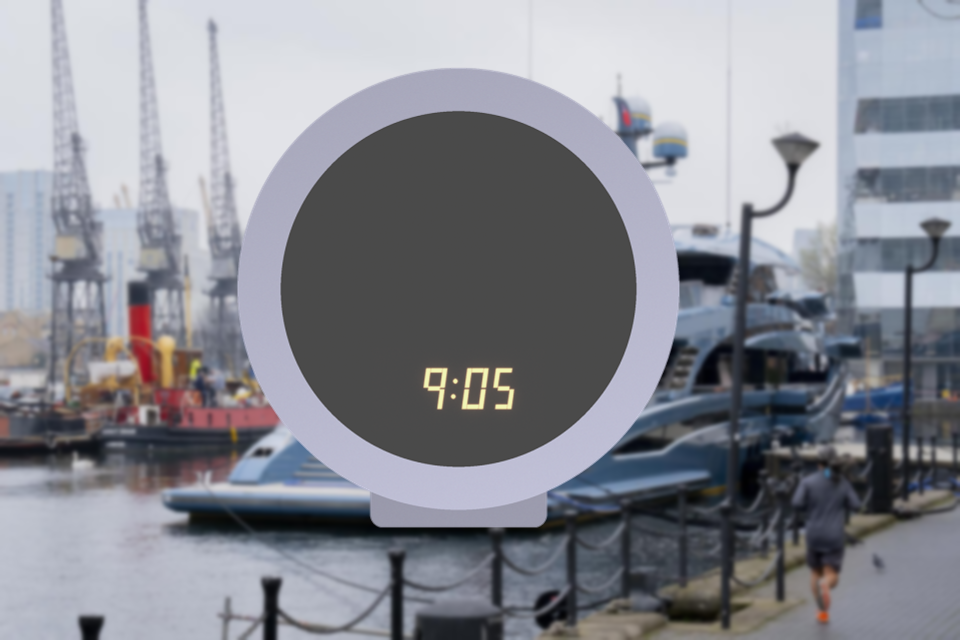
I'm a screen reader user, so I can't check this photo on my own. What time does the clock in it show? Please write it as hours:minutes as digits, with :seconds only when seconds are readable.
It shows 9:05
